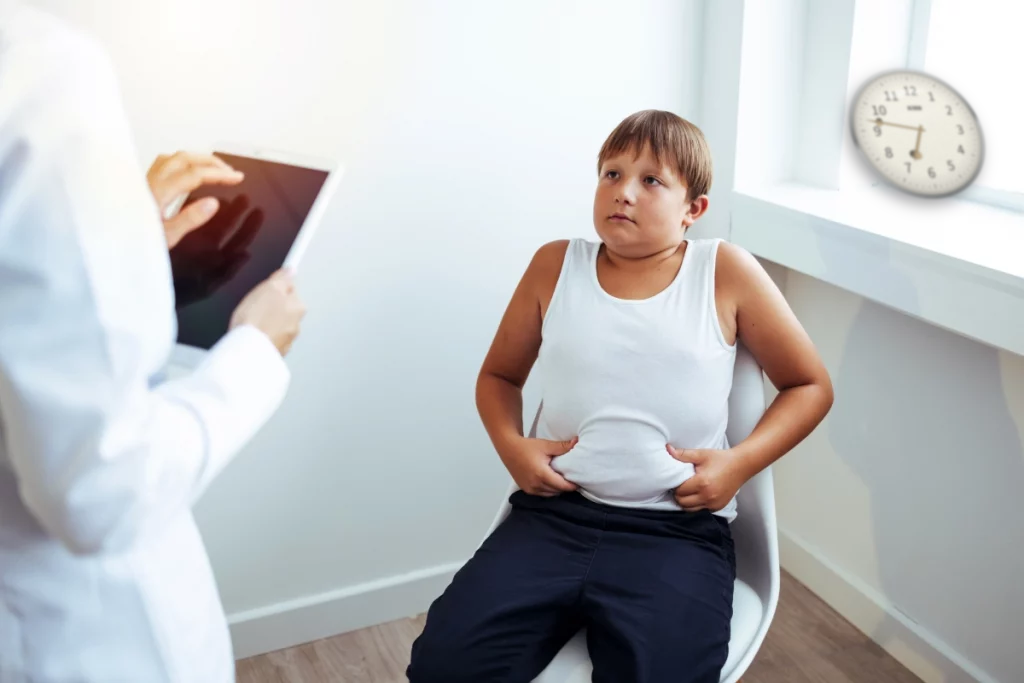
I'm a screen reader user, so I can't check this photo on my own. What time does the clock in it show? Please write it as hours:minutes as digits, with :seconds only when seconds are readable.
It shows 6:47
